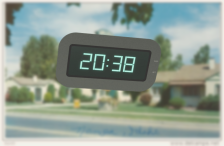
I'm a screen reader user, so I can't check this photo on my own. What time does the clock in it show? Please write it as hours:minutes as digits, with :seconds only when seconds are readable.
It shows 20:38
